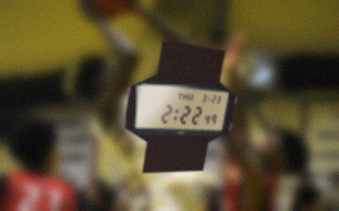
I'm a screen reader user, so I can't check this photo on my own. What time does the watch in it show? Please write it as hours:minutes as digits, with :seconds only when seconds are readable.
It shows 2:22:49
